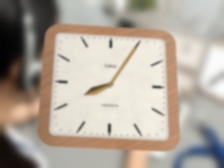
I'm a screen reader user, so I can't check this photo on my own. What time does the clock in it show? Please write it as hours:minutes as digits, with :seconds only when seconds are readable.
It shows 8:05
